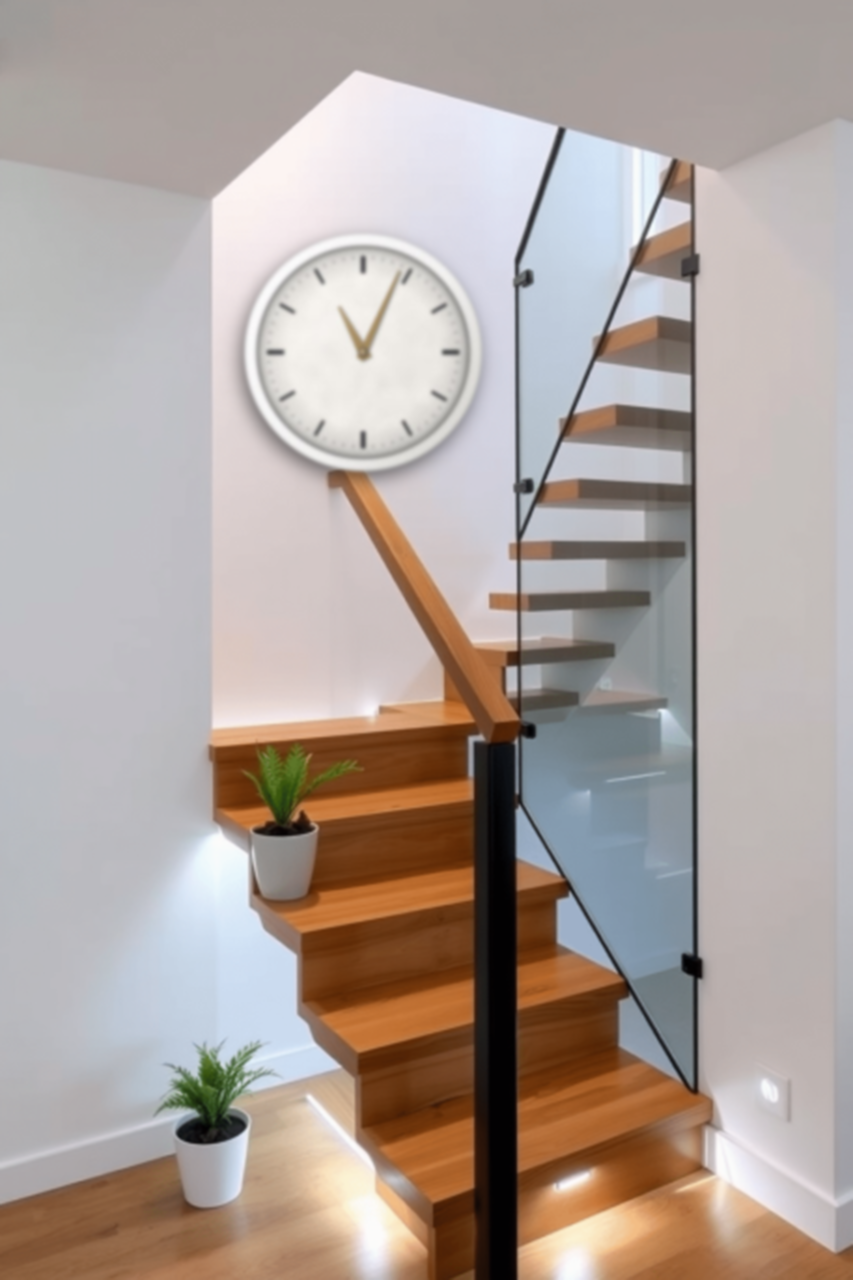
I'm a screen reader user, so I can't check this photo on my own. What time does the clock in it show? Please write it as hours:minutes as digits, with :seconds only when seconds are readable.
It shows 11:04
